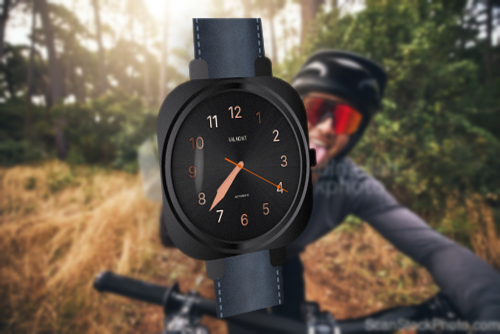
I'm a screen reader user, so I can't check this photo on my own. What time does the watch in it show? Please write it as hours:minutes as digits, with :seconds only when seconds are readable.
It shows 7:37:20
